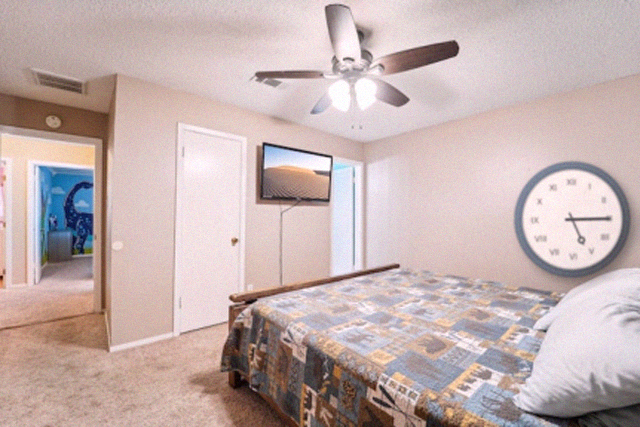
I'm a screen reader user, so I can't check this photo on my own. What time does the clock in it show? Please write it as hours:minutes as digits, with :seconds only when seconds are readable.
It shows 5:15
